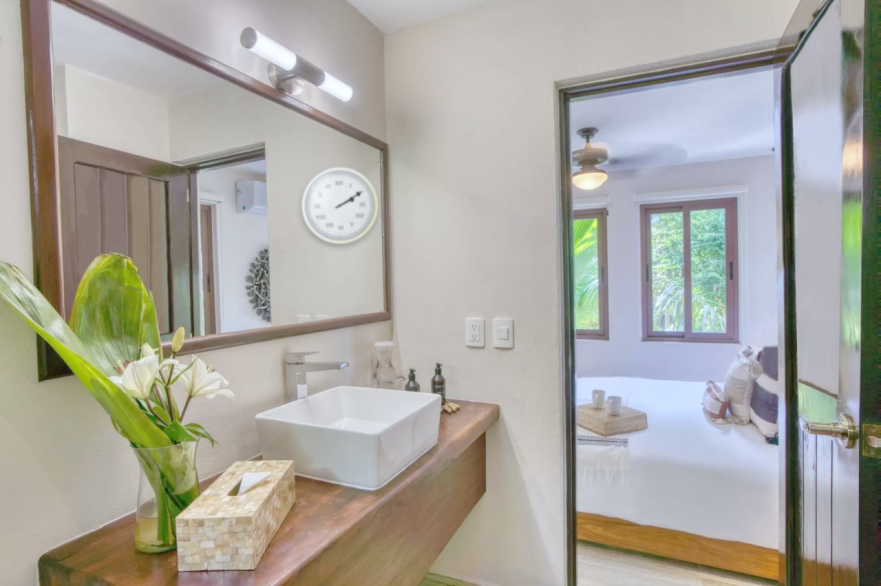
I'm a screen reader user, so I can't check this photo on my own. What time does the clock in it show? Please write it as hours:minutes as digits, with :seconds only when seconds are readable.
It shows 2:10
